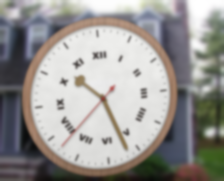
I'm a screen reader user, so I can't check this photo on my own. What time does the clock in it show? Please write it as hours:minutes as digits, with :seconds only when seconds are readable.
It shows 10:26:38
